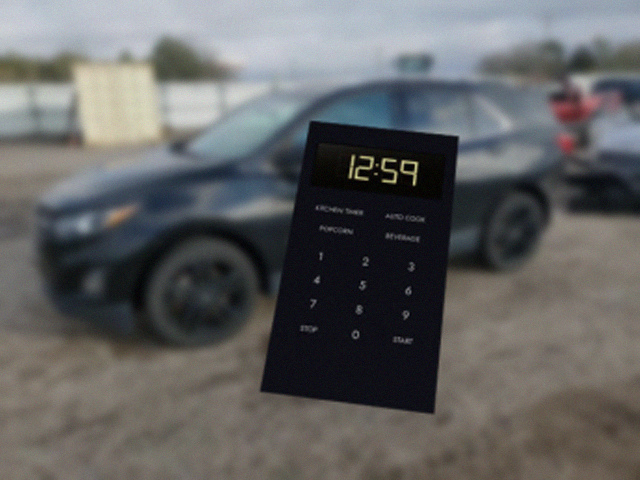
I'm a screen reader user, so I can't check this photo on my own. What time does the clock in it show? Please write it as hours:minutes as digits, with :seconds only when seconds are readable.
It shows 12:59
